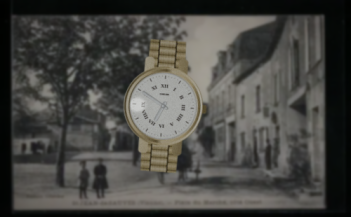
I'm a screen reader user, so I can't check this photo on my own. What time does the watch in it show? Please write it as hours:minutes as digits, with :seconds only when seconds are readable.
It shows 6:50
